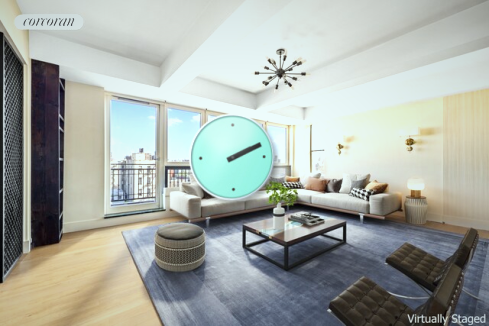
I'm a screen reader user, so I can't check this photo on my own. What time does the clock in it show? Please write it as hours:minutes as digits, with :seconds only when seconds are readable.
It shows 2:11
